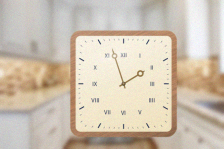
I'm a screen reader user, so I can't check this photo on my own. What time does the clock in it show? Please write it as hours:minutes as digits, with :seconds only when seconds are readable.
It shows 1:57
